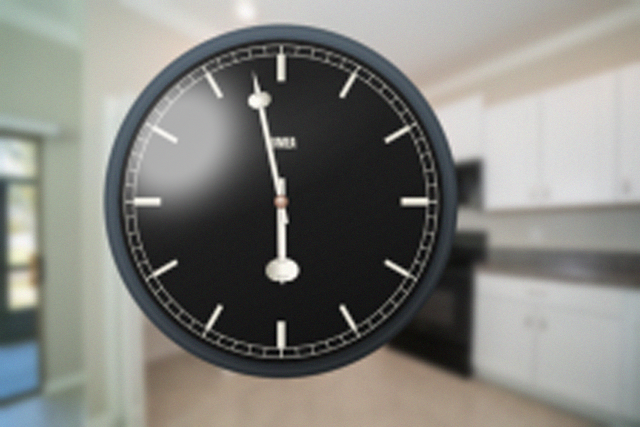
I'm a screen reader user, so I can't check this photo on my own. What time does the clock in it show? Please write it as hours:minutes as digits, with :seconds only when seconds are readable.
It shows 5:58
